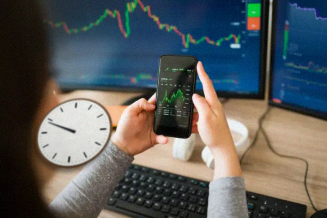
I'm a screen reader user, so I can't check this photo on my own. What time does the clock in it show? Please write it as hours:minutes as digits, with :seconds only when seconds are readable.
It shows 9:49
